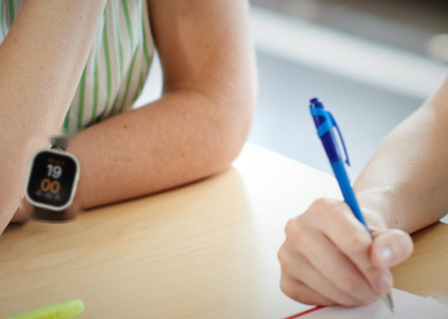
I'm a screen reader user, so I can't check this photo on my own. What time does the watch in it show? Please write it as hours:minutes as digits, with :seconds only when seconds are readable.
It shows 19:00
